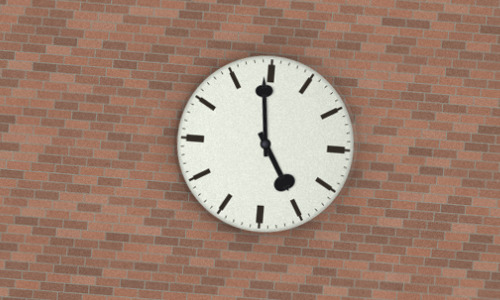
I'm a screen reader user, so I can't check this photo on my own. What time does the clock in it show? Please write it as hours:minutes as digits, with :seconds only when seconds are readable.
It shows 4:59
